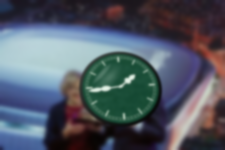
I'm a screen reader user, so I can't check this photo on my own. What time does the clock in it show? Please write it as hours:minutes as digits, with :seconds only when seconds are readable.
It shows 1:44
